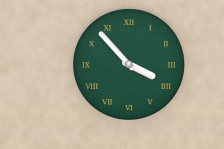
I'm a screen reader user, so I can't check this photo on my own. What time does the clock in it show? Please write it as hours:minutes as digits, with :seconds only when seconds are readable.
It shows 3:53
